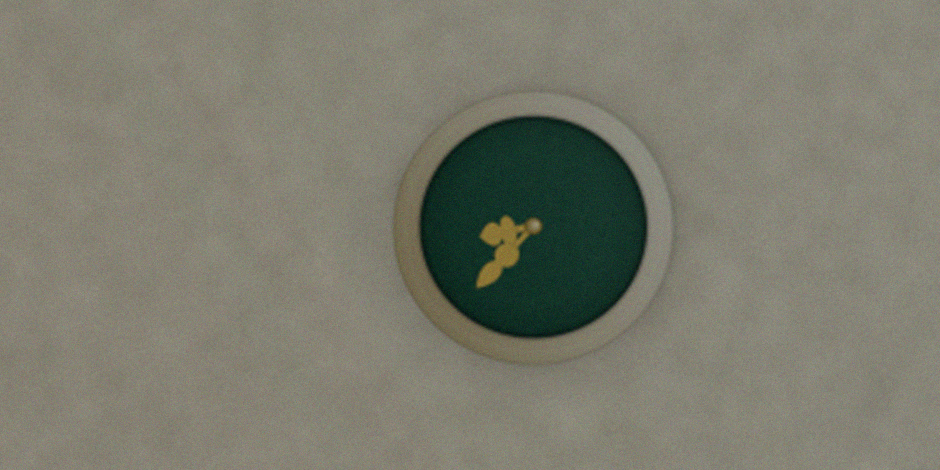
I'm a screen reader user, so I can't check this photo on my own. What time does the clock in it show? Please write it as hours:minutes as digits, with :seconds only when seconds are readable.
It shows 8:37
